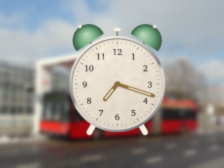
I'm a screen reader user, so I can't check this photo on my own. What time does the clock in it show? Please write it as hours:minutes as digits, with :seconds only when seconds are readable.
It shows 7:18
